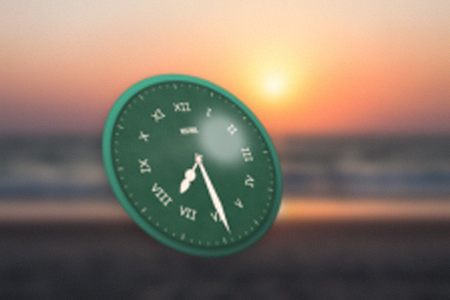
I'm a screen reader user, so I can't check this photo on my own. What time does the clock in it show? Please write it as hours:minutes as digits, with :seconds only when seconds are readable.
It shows 7:29
